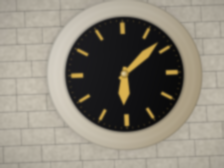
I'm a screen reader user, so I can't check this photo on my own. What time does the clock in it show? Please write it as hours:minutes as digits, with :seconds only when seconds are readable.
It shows 6:08
